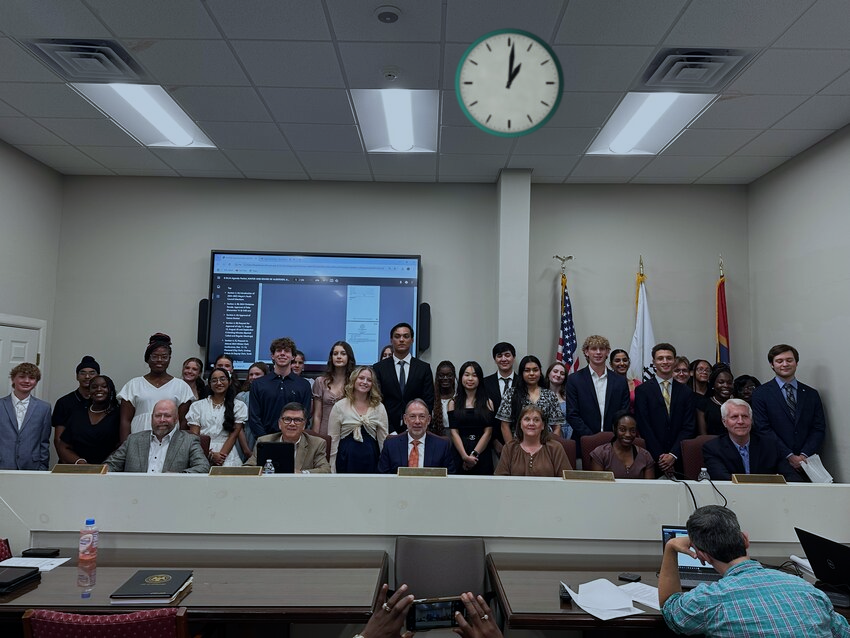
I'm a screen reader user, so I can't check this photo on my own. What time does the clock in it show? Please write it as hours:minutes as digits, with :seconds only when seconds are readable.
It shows 1:01
